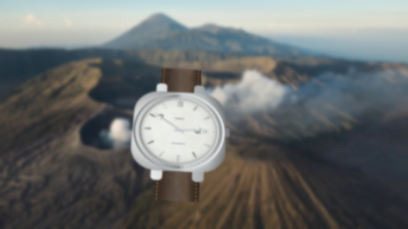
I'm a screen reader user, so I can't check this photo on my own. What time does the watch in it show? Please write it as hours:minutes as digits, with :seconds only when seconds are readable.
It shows 2:51
